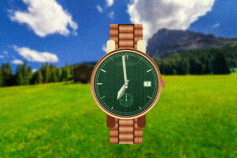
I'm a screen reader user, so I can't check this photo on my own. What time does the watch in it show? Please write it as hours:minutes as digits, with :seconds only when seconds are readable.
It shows 6:59
